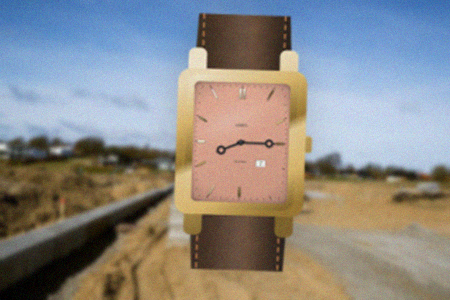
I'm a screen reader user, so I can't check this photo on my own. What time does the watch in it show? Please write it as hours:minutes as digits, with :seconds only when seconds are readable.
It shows 8:15
